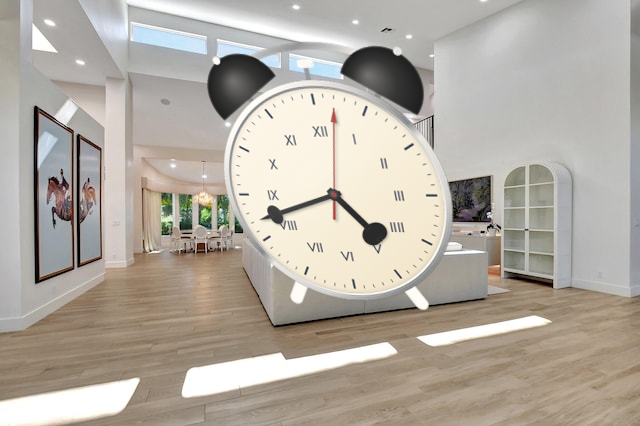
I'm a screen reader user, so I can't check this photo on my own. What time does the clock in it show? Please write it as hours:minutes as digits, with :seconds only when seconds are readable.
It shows 4:42:02
